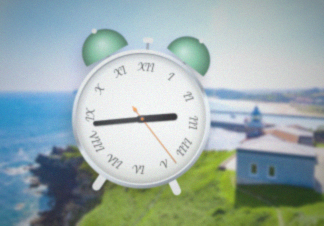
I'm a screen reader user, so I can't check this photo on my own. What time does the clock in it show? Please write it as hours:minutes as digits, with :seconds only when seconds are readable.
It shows 2:43:23
